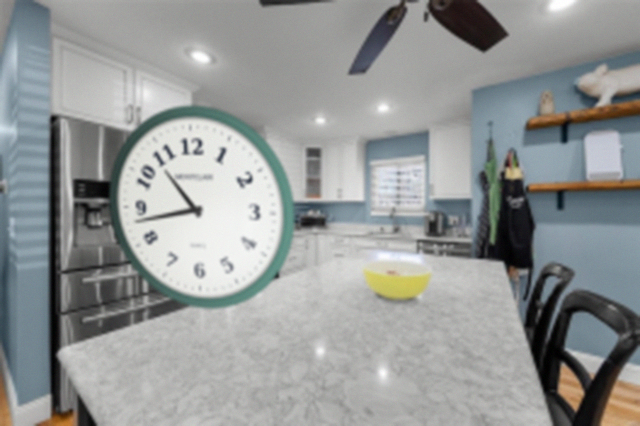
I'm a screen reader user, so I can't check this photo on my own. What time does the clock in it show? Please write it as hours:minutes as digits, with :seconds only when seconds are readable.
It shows 10:43
